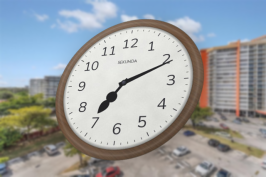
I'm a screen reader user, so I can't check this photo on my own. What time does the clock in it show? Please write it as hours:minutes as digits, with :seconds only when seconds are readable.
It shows 7:11
